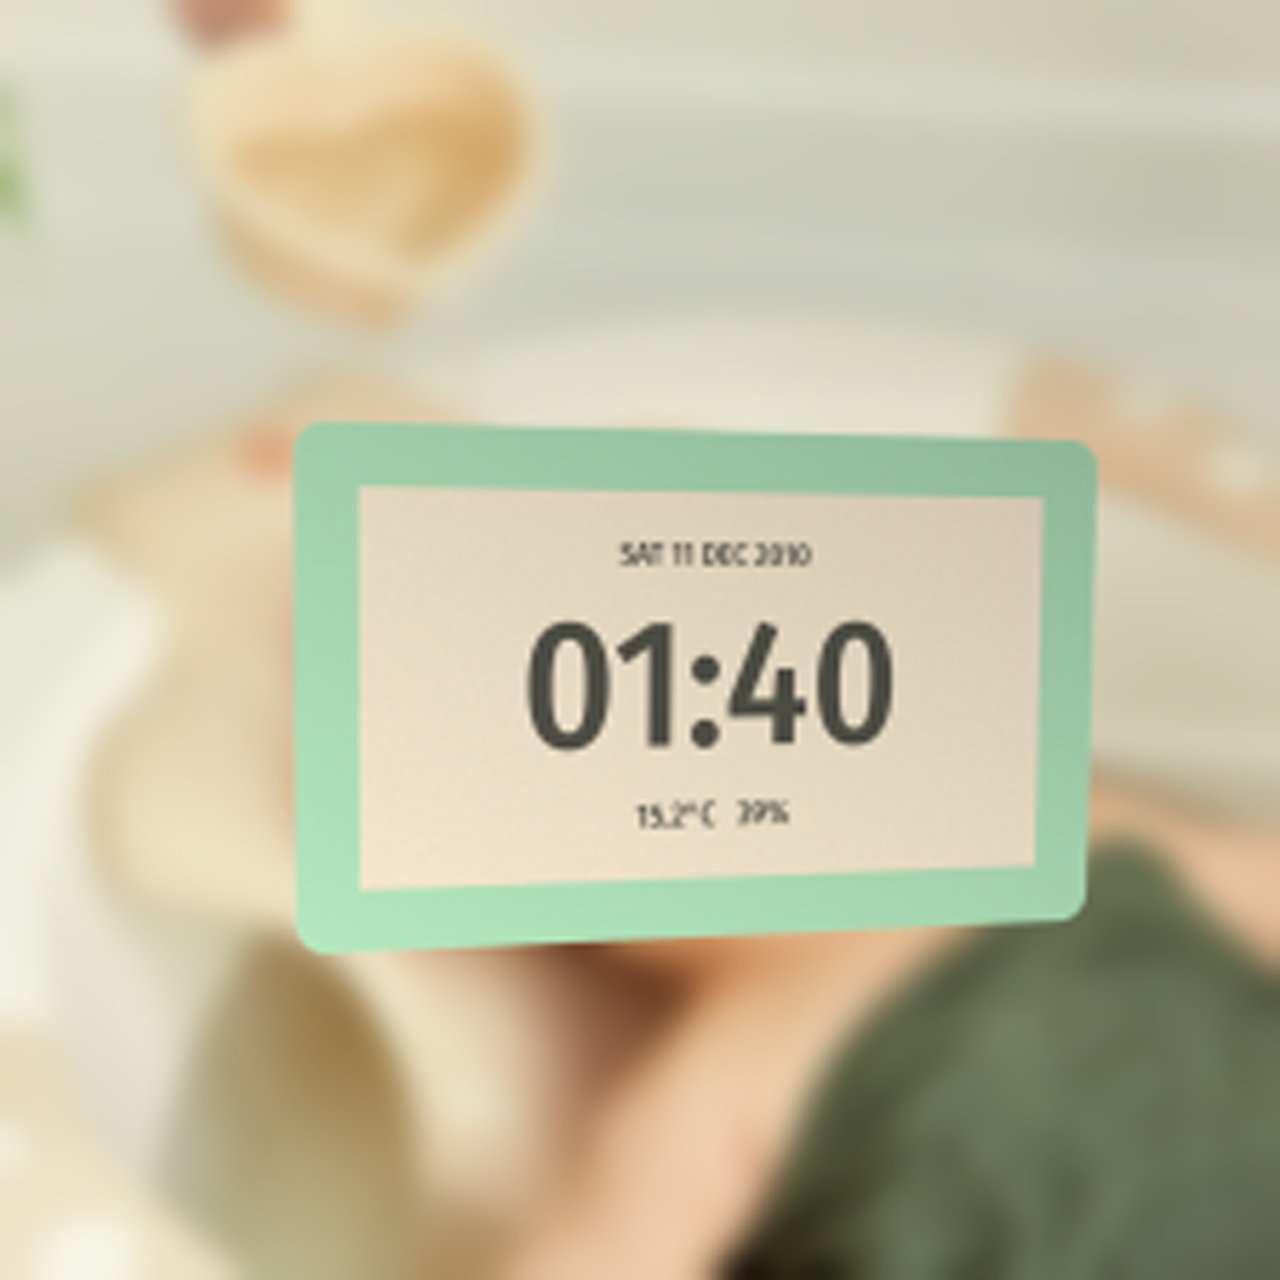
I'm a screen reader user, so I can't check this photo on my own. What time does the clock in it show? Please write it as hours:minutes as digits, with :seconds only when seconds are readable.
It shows 1:40
